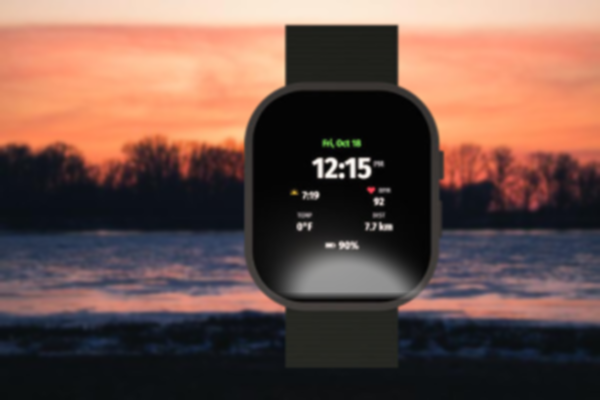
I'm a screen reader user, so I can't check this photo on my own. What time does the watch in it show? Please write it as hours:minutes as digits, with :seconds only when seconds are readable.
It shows 12:15
